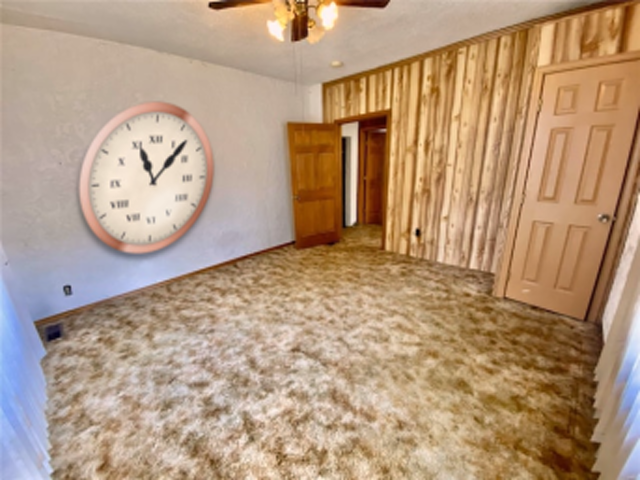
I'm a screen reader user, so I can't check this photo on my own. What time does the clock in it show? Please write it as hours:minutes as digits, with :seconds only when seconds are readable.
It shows 11:07
